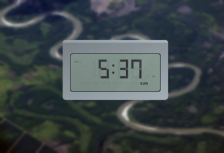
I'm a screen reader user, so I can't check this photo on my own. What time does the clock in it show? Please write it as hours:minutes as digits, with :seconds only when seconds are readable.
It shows 5:37
